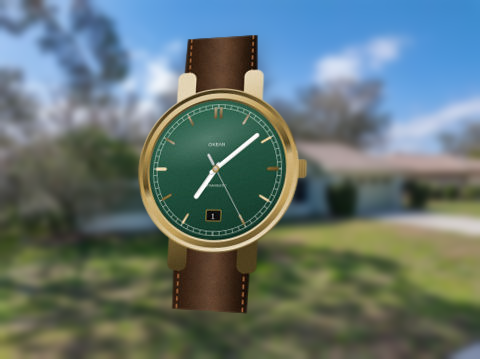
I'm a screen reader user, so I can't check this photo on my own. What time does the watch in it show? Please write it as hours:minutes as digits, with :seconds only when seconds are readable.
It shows 7:08:25
